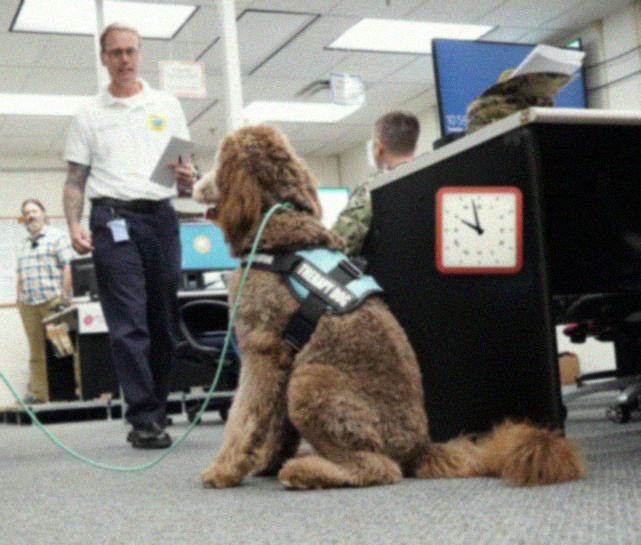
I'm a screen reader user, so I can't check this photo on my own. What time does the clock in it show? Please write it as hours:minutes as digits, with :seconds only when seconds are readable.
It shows 9:58
